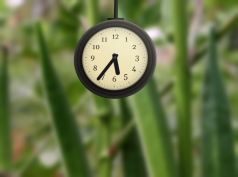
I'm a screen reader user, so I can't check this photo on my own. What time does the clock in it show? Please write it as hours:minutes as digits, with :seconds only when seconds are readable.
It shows 5:36
